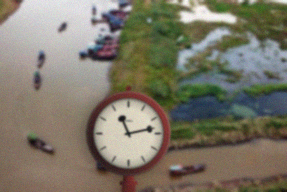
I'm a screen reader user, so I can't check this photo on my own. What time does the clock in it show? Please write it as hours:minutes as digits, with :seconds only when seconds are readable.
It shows 11:13
